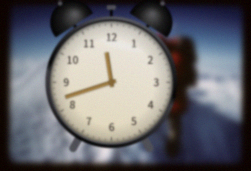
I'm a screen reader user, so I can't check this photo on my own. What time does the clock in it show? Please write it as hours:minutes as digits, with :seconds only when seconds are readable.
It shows 11:42
